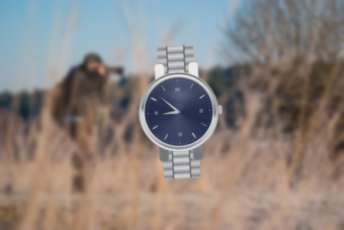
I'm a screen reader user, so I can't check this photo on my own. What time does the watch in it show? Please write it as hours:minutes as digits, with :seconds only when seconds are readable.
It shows 8:52
